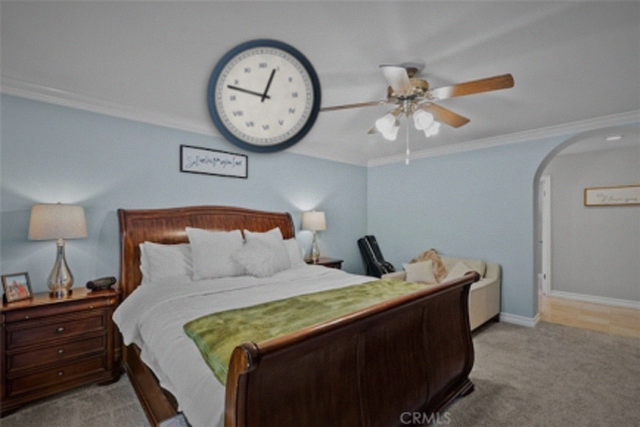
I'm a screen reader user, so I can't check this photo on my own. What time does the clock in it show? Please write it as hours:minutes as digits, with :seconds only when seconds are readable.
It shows 12:48
